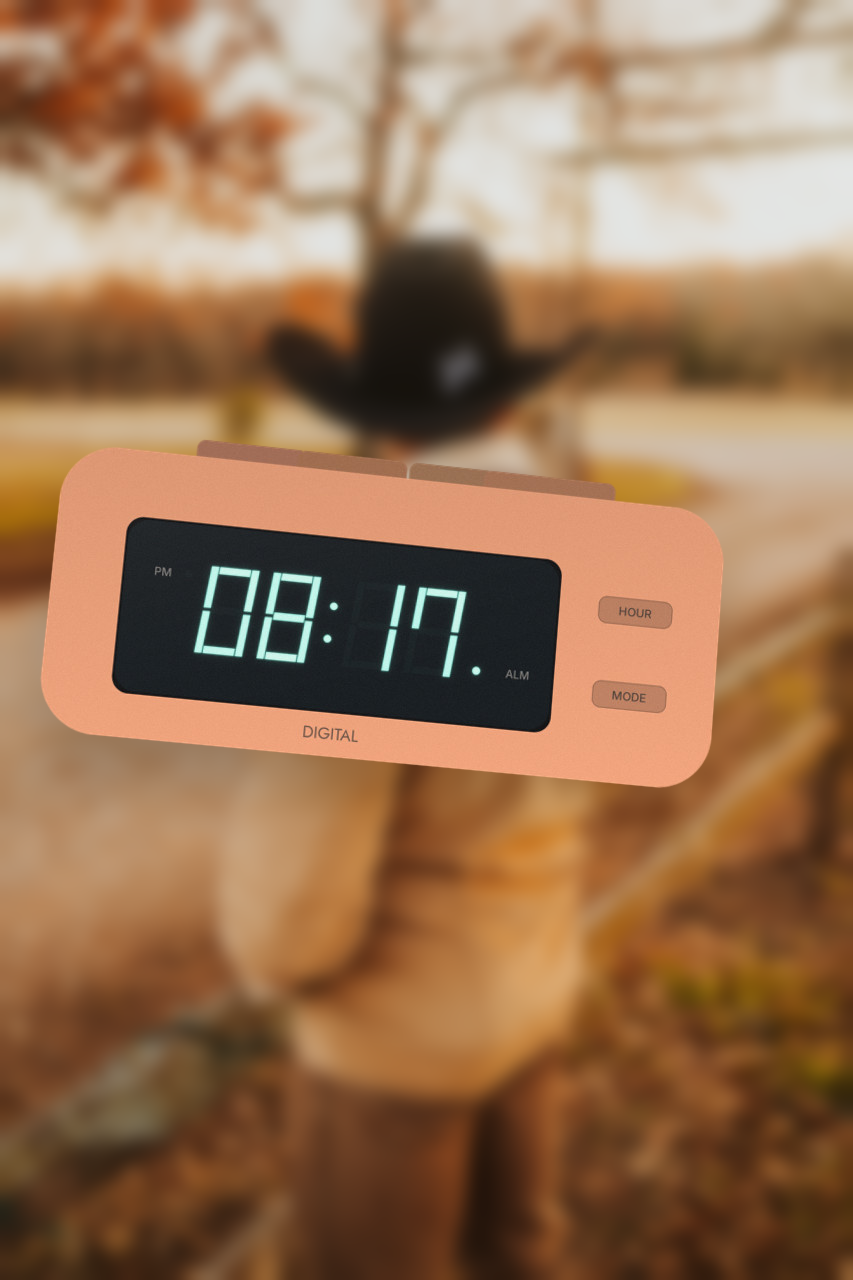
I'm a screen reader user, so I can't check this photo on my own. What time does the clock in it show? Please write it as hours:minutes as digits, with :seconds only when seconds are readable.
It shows 8:17
